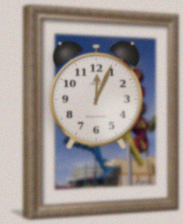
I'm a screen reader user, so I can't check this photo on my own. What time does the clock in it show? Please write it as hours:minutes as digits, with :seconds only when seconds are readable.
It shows 12:04
